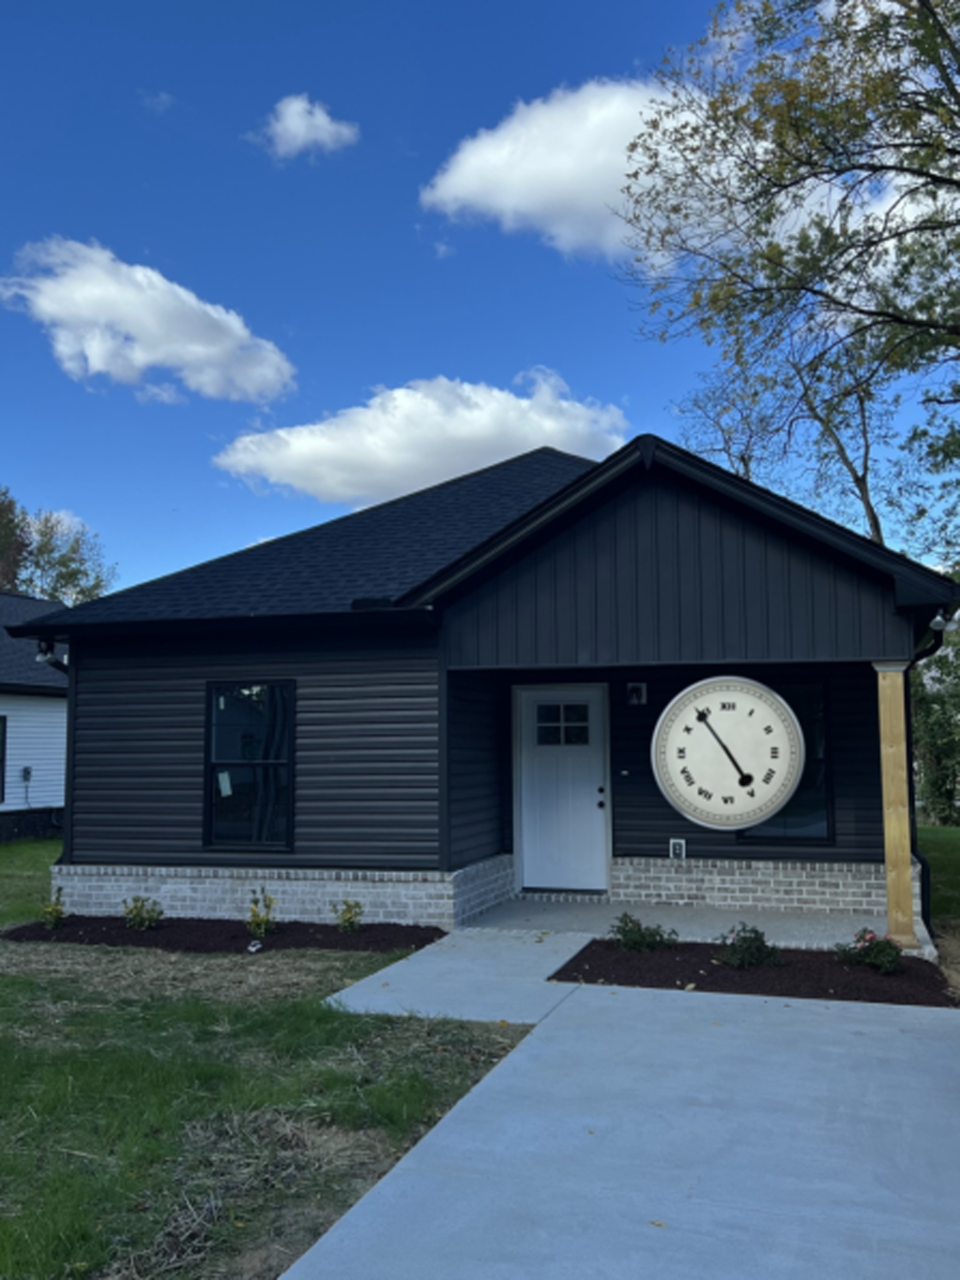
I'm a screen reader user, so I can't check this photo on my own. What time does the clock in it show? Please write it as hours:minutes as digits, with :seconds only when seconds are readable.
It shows 4:54
